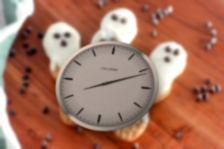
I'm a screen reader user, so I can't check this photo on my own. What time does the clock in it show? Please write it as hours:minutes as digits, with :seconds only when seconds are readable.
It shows 8:11
